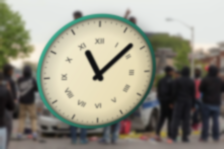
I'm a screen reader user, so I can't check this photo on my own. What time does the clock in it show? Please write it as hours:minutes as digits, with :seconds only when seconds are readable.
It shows 11:08
